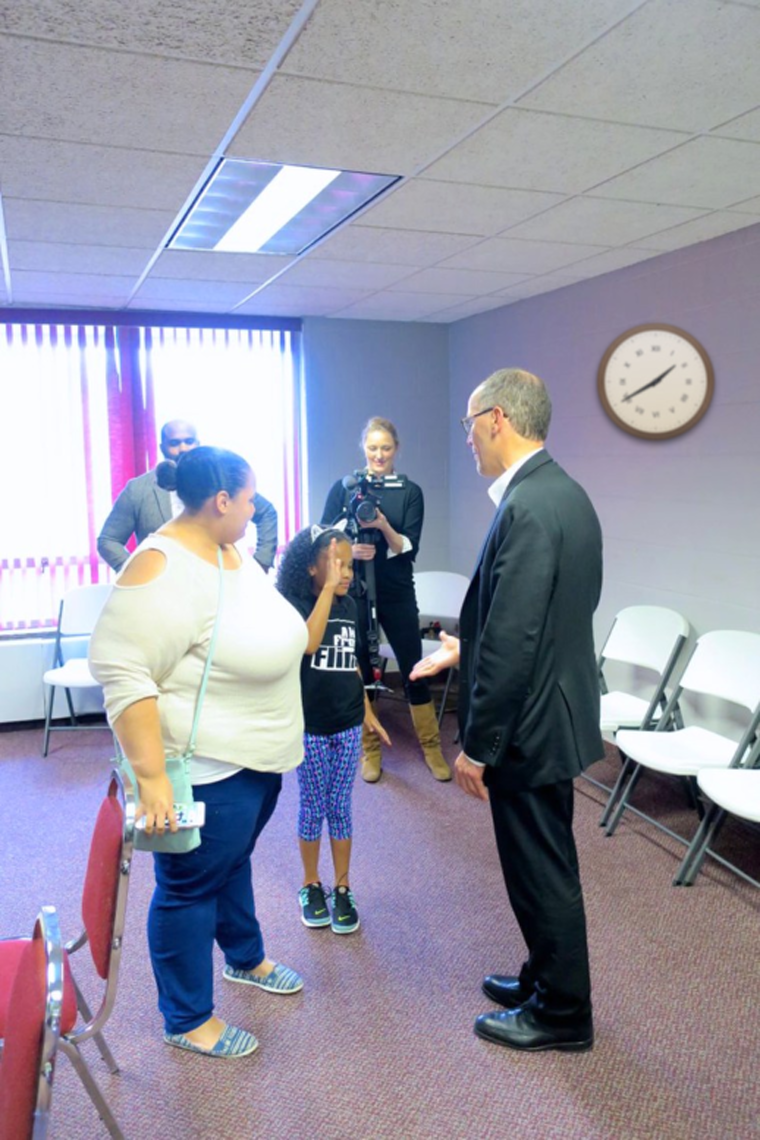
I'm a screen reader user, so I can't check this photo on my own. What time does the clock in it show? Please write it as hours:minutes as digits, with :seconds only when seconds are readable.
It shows 1:40
